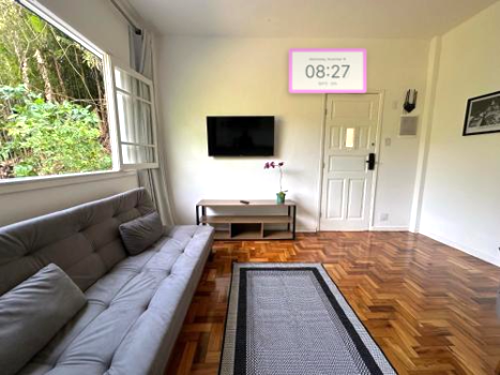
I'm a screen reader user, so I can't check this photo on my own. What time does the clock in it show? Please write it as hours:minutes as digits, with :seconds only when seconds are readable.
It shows 8:27
